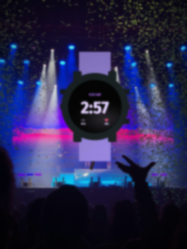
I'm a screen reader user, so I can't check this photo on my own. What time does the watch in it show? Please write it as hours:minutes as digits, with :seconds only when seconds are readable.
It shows 2:57
